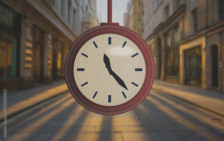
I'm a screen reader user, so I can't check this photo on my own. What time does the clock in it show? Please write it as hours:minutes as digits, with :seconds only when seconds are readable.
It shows 11:23
